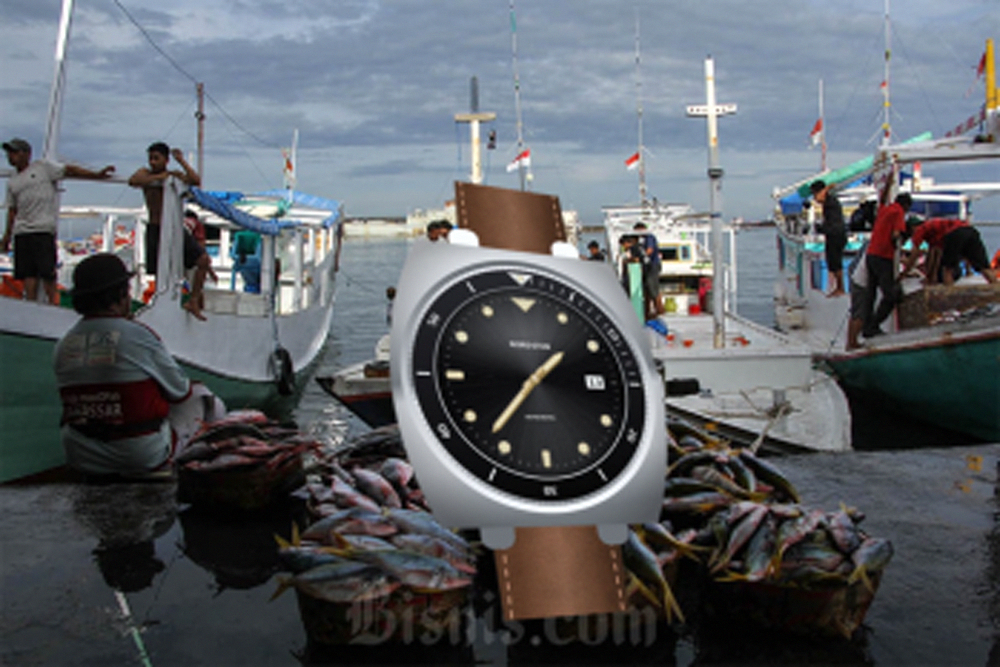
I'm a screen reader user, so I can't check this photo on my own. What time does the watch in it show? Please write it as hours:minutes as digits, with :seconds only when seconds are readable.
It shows 1:37
